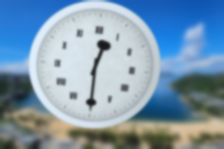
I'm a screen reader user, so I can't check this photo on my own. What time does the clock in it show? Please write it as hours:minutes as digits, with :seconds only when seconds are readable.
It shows 12:30
